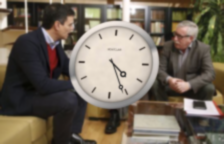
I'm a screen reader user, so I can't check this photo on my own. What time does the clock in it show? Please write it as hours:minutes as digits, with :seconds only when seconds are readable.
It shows 4:26
